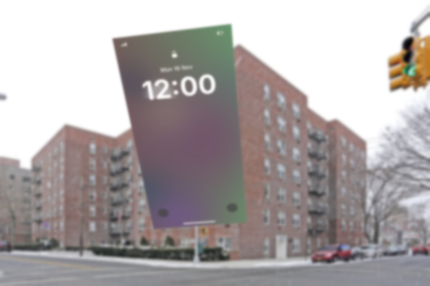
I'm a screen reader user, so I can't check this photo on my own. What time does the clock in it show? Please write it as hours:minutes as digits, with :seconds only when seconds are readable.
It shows 12:00
